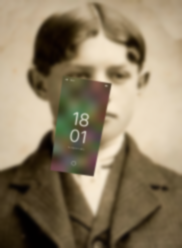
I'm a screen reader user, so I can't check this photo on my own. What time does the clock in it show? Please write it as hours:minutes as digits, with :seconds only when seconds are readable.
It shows 18:01
